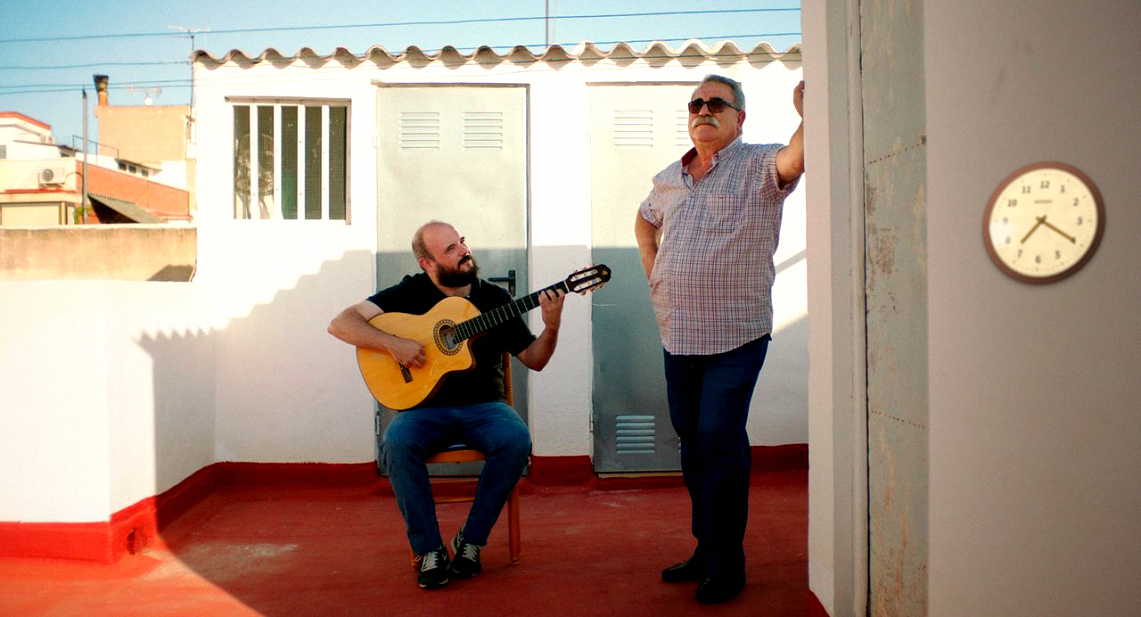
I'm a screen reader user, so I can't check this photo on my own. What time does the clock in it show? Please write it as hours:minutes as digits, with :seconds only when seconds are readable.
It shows 7:20
